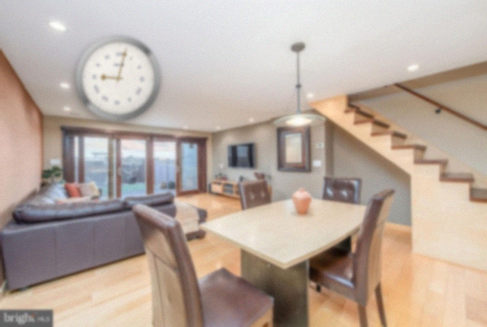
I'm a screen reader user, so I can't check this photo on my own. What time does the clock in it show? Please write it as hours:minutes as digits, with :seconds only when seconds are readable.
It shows 9:02
